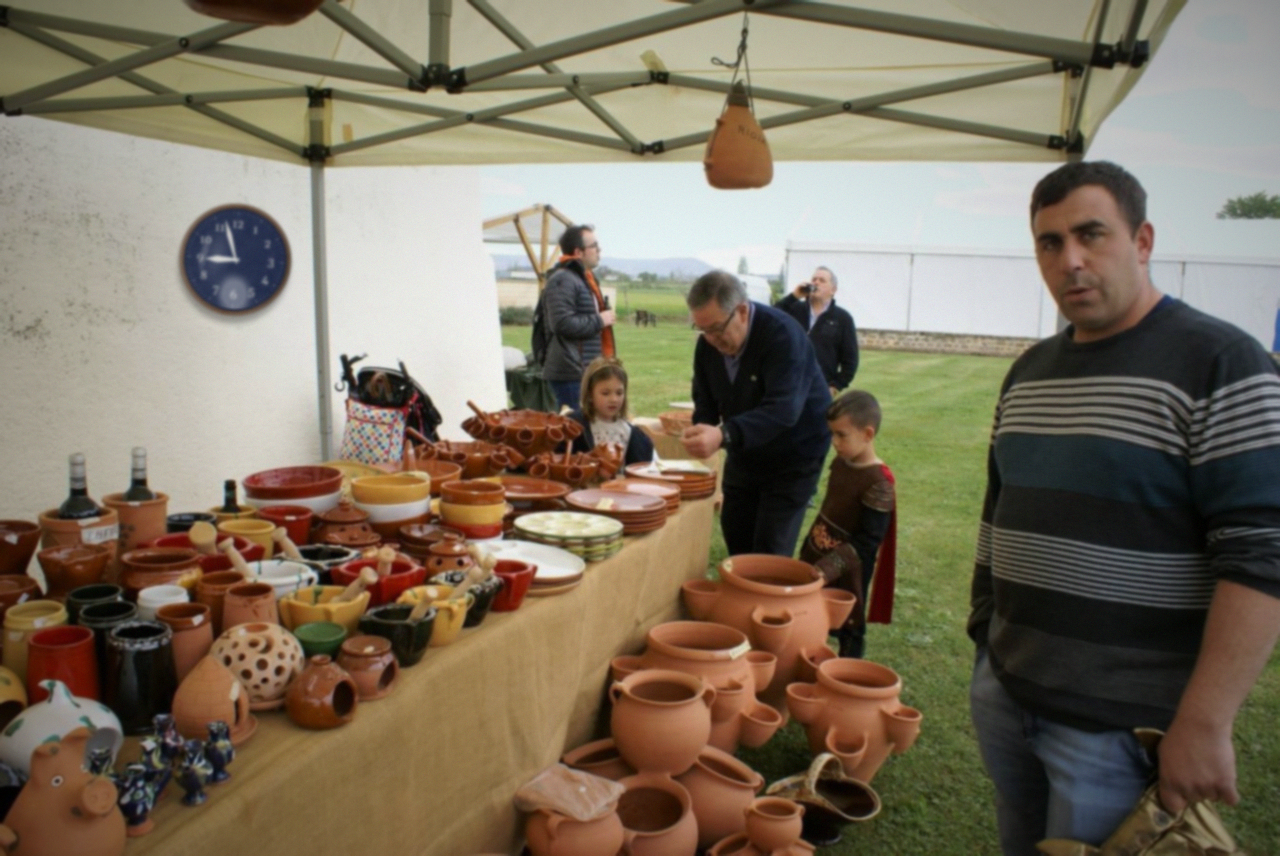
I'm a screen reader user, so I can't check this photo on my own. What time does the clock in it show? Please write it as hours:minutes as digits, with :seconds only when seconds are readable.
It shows 8:57
